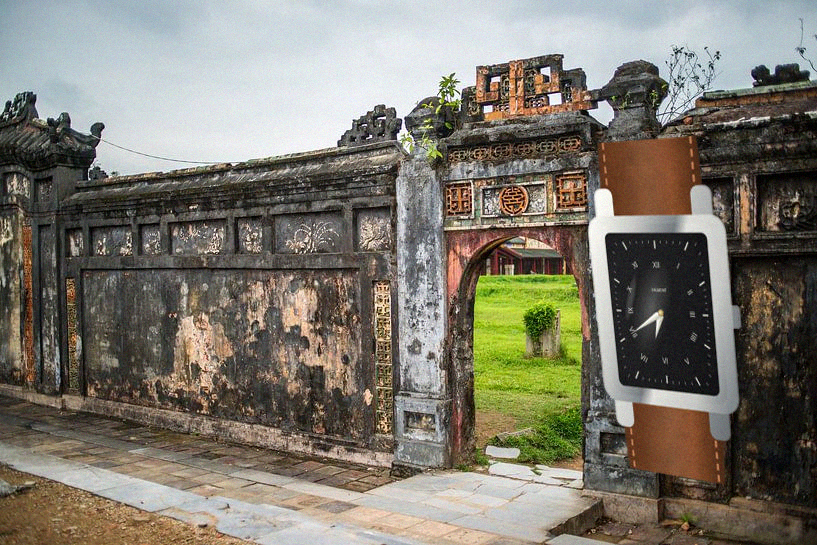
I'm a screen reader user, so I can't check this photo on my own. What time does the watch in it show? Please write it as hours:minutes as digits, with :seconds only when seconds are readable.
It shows 6:40
